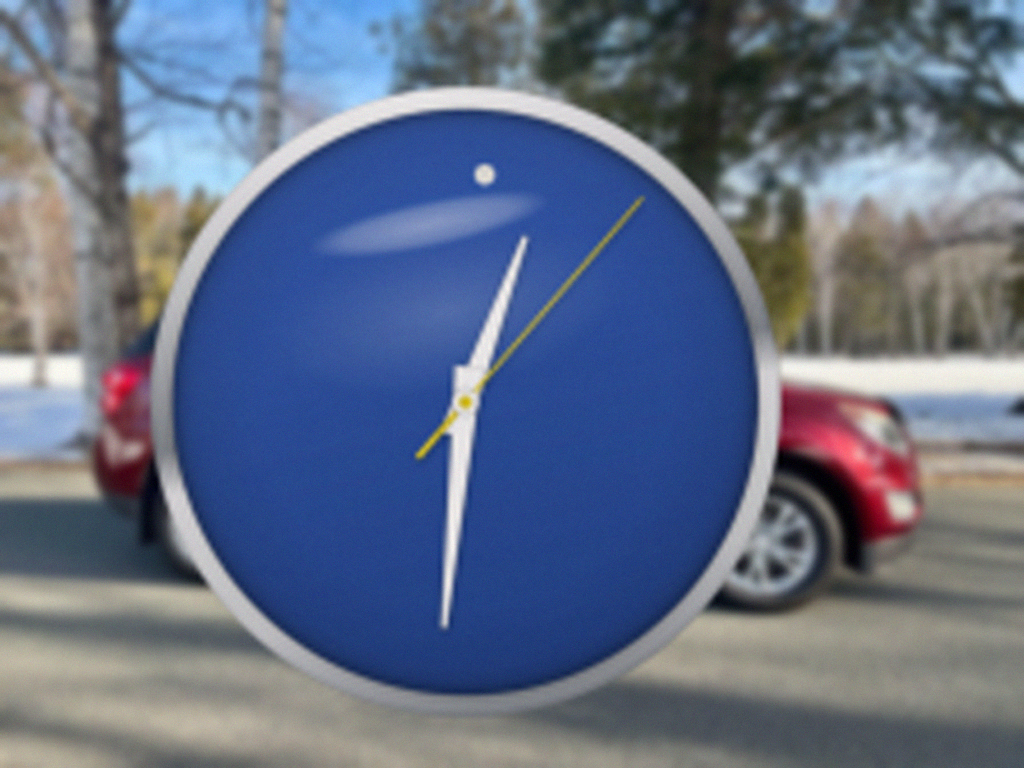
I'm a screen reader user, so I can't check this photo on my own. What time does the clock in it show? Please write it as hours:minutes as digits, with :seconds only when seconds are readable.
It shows 12:30:06
